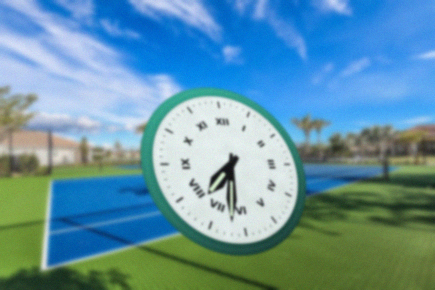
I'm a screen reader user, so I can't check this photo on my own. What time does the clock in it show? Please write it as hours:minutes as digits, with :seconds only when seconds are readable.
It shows 7:32
